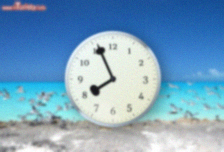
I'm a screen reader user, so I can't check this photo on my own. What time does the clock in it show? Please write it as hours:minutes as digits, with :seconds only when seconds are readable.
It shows 7:56
